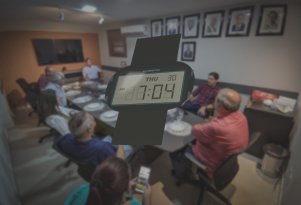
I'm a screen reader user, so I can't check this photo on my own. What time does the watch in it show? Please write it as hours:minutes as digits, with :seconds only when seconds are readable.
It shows 7:04
